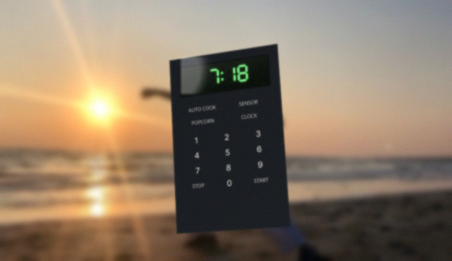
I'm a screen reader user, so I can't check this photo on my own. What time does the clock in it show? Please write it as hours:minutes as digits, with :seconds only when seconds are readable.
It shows 7:18
